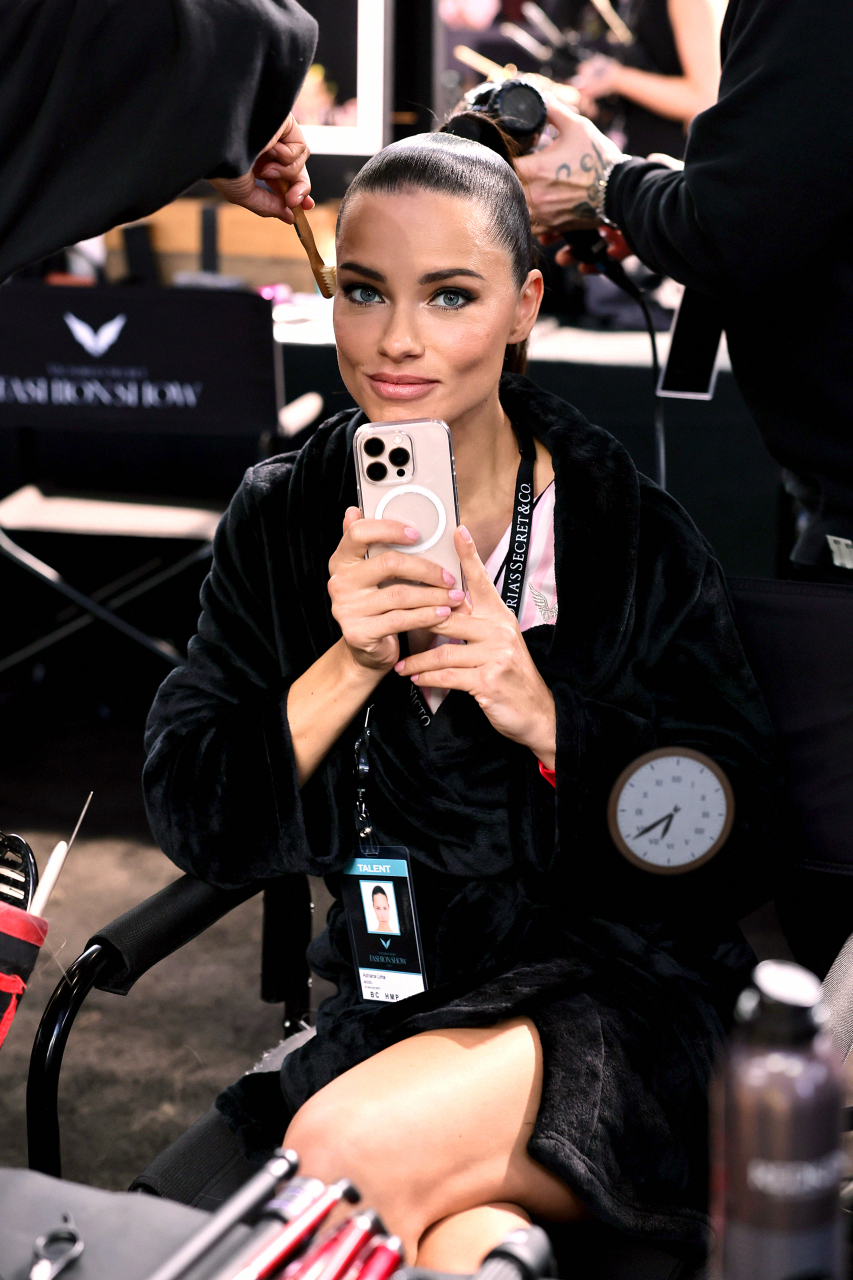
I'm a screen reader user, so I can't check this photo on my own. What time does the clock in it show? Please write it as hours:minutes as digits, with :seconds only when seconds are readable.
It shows 6:39
